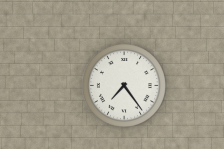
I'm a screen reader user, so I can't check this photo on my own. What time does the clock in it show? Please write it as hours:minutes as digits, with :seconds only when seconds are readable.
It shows 7:24
